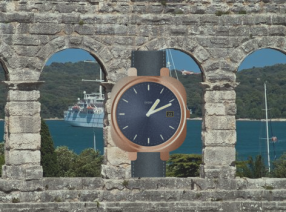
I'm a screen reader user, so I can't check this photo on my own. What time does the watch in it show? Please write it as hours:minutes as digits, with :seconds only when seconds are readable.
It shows 1:11
